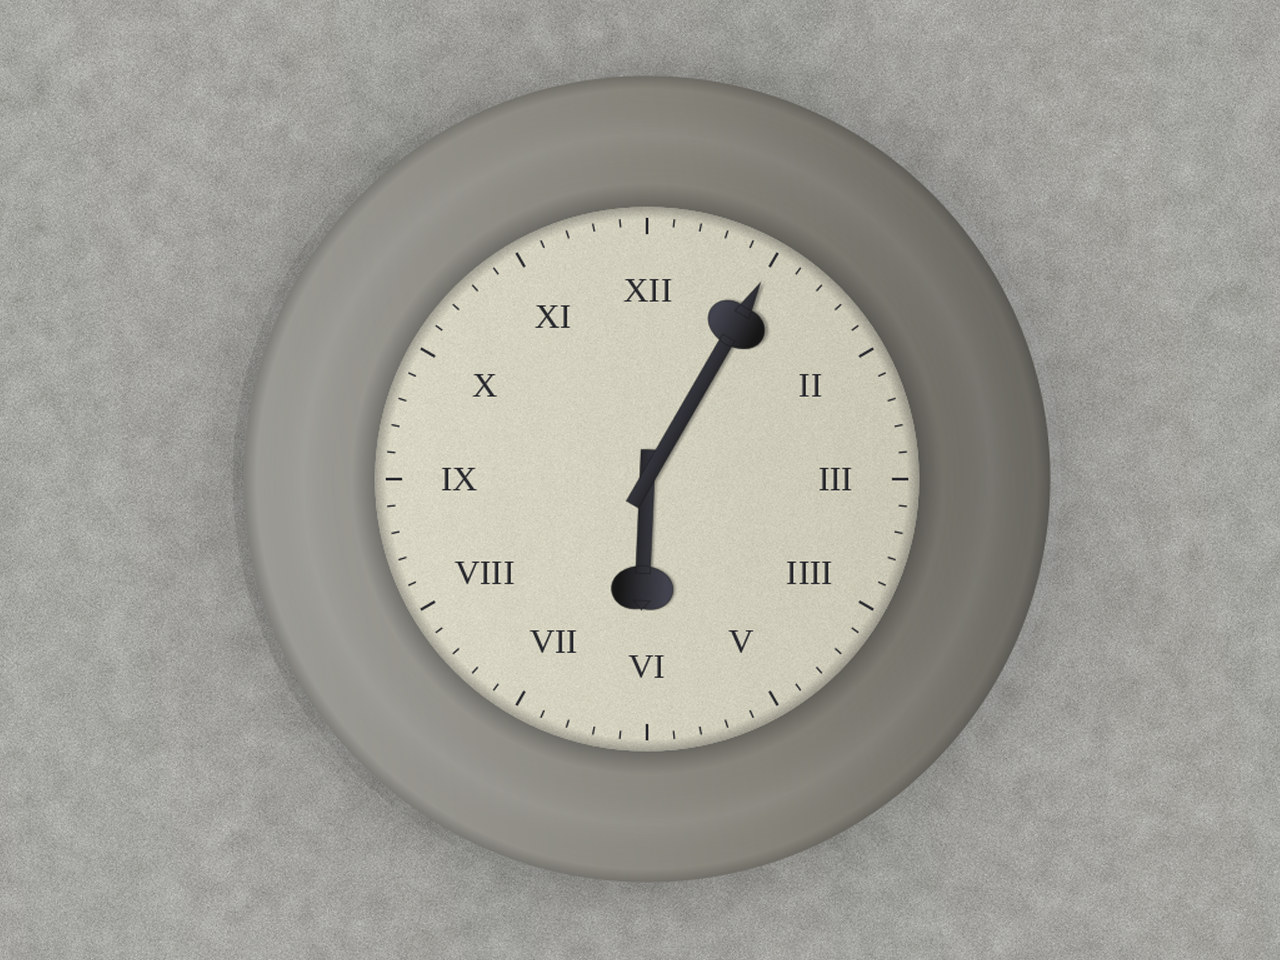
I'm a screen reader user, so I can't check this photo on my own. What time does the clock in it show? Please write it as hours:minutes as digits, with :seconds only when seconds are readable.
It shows 6:05
